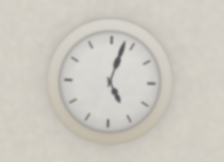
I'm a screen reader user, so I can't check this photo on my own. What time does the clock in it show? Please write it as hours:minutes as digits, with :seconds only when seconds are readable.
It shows 5:03
